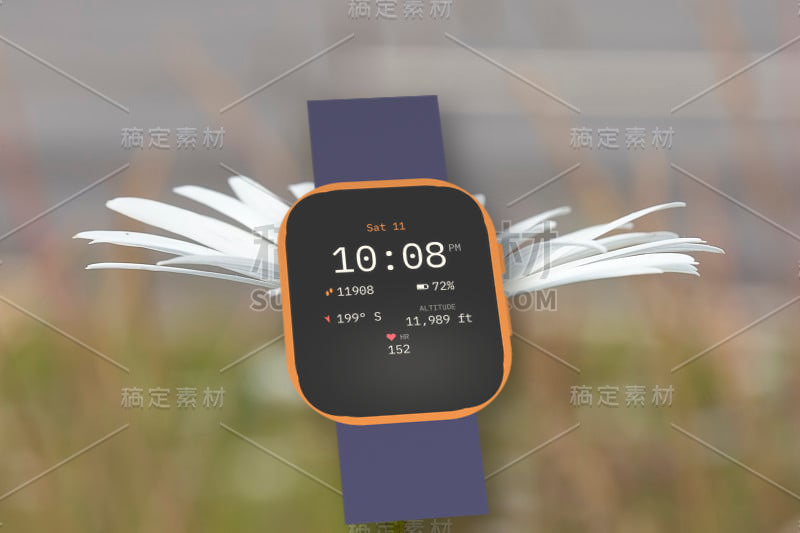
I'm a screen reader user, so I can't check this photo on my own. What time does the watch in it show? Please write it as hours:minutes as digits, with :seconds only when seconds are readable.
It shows 10:08
